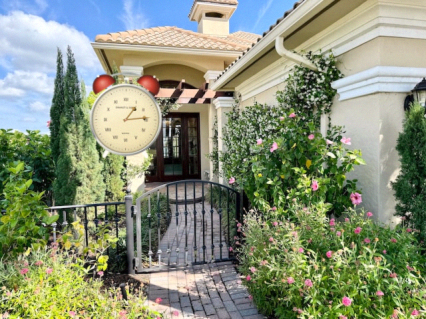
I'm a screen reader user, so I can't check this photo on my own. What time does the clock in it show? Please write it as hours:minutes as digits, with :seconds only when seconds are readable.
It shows 1:14
